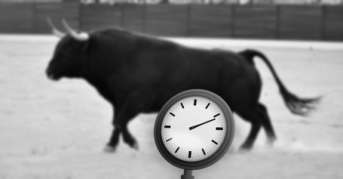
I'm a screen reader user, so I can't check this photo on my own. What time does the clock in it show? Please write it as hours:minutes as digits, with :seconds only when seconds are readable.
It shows 2:11
